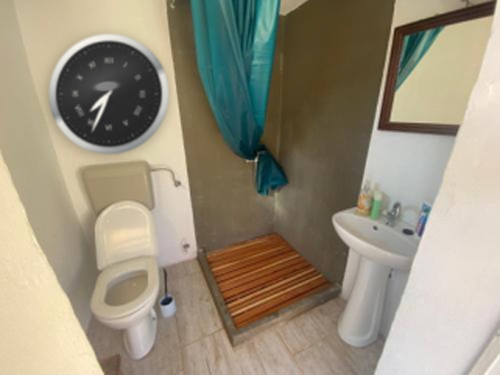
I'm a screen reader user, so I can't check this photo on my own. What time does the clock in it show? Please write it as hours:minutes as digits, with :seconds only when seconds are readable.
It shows 7:34
